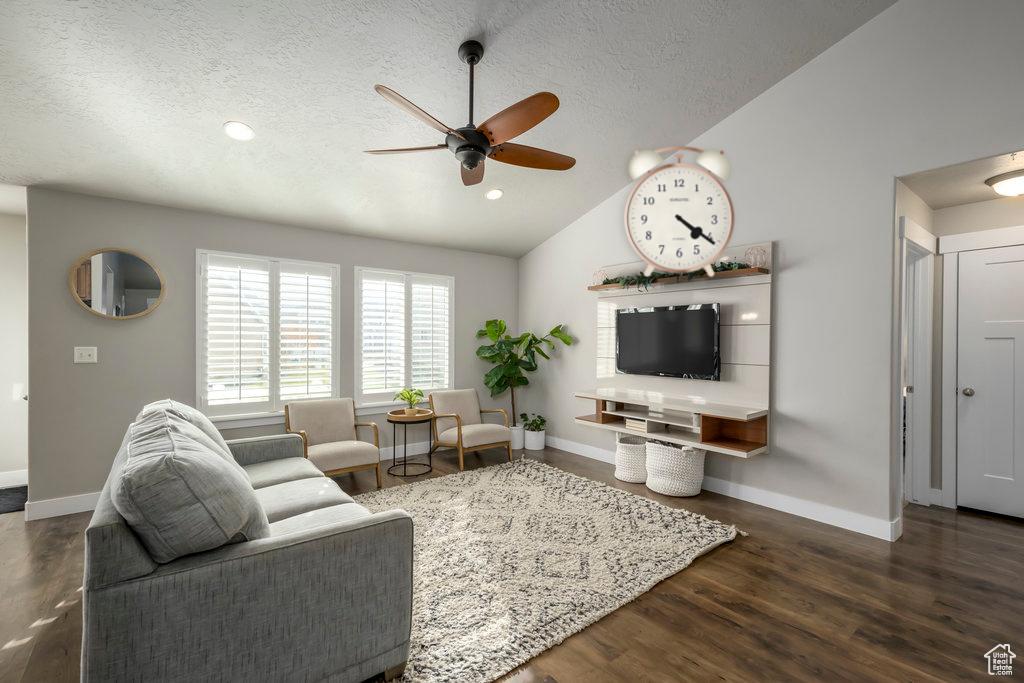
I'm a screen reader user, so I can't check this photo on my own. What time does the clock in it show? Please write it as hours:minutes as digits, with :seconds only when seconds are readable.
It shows 4:21
